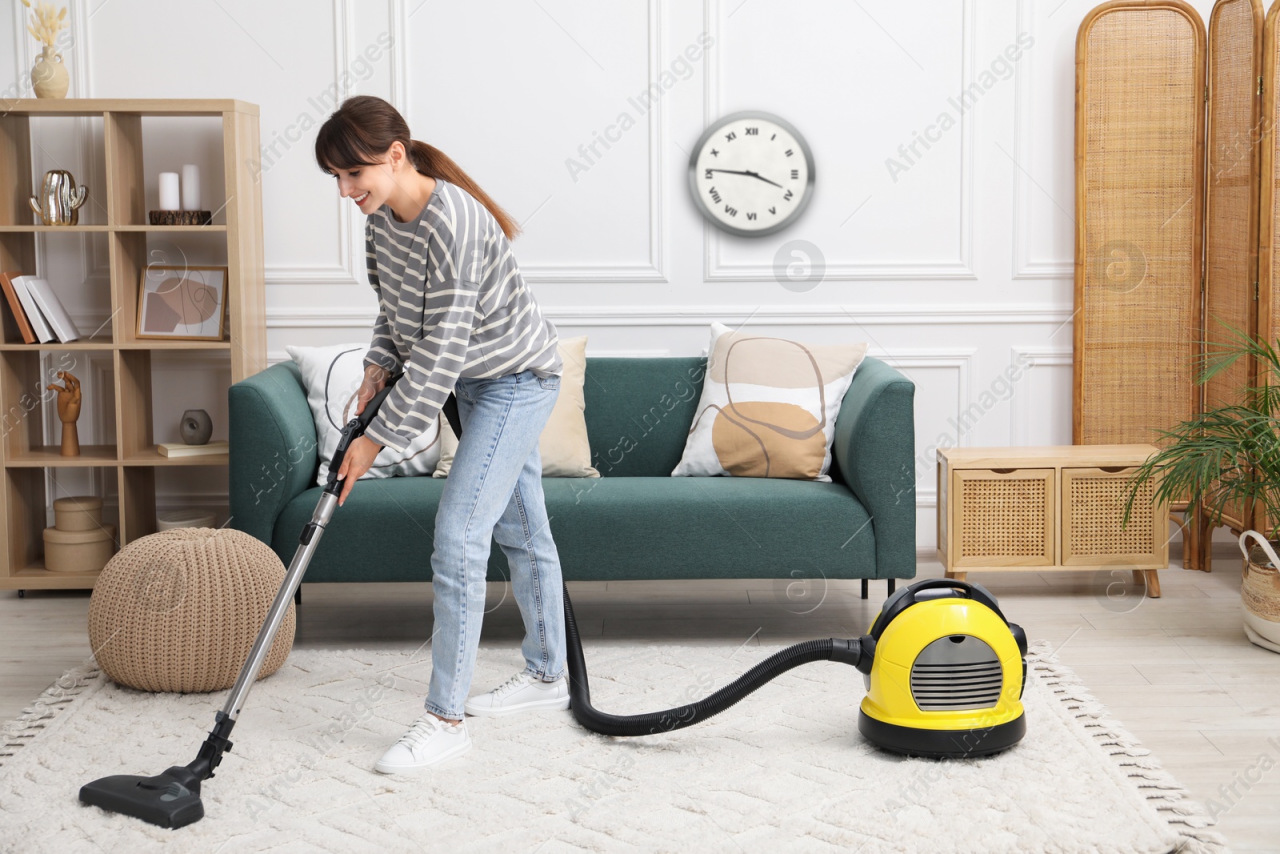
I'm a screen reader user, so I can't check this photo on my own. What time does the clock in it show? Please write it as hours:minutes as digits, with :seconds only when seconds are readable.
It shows 3:46
